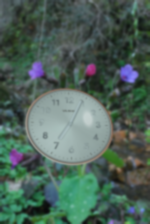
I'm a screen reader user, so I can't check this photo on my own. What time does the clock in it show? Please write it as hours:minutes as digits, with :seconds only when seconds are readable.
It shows 7:04
